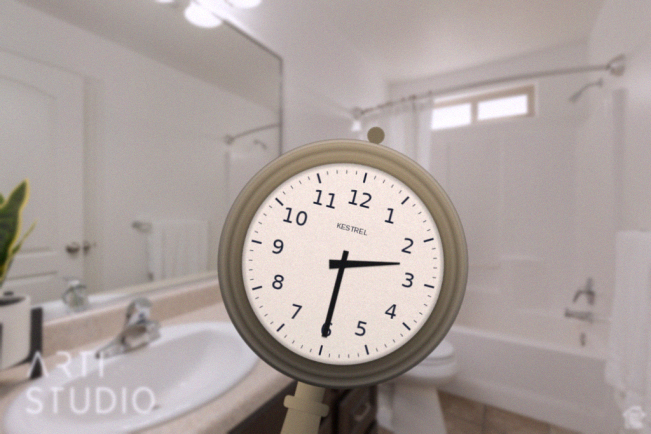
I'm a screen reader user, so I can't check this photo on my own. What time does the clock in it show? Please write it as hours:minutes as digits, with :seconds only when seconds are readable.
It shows 2:30
